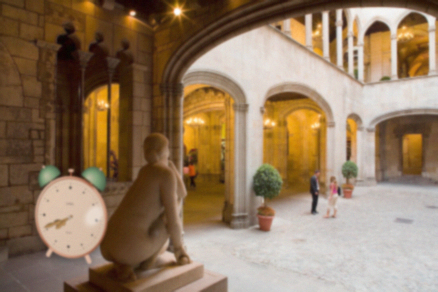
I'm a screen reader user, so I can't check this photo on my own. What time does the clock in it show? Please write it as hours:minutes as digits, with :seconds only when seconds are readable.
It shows 7:41
